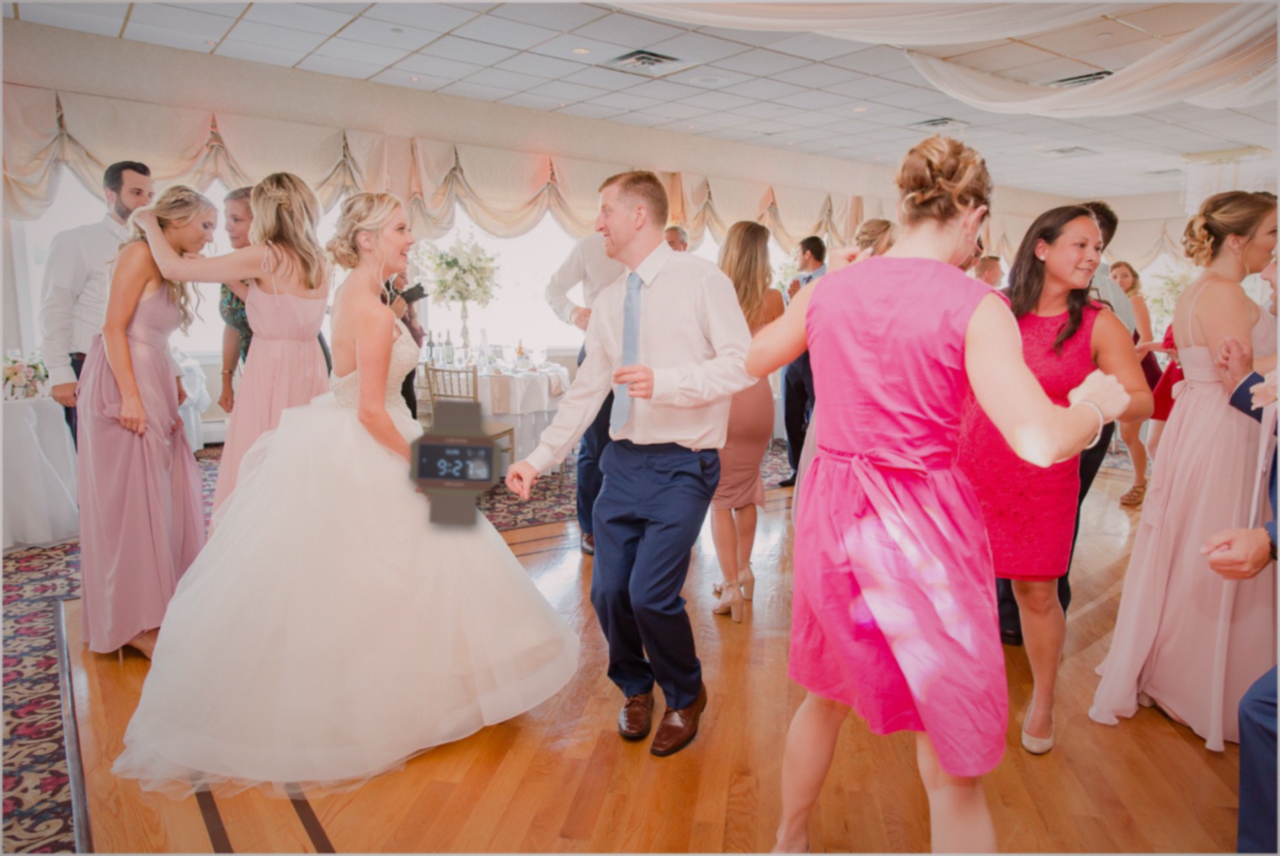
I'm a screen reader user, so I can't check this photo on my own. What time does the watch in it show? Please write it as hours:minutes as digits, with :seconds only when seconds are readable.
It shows 9:27
